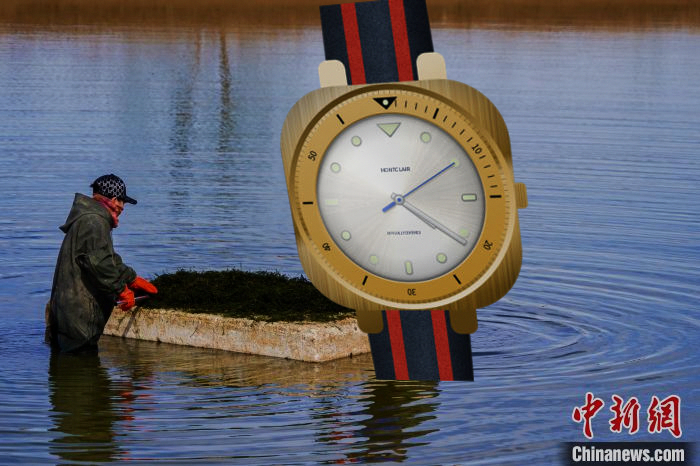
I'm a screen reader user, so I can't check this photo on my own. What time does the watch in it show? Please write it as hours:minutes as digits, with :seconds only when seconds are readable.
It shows 4:21:10
